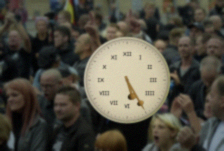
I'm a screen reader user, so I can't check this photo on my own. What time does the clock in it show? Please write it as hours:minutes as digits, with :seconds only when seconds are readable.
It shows 5:25
